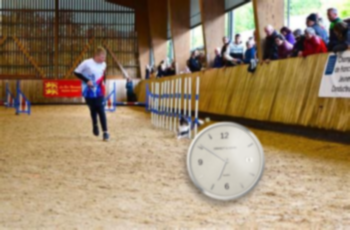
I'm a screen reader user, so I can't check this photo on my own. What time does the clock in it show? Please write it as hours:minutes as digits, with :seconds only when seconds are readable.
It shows 6:51
